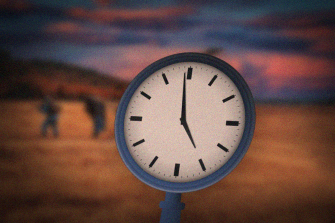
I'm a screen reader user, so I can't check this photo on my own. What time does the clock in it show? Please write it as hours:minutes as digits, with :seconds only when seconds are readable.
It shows 4:59
